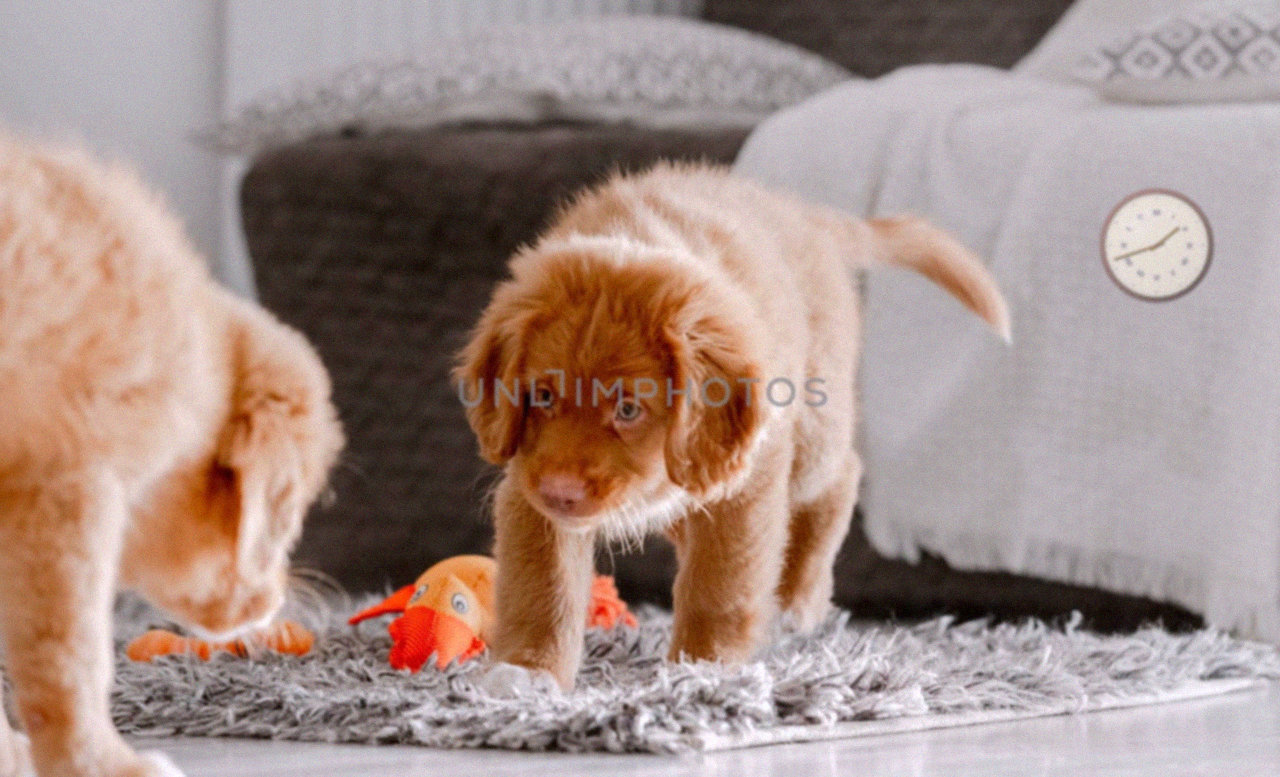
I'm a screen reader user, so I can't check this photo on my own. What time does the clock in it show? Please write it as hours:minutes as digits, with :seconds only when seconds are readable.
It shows 1:42
